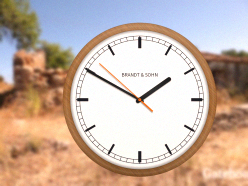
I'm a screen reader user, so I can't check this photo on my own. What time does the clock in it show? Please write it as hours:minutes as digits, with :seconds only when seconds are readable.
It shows 1:49:52
